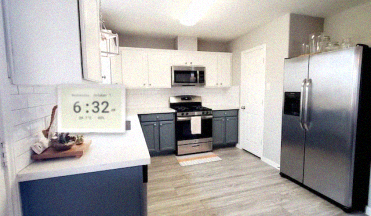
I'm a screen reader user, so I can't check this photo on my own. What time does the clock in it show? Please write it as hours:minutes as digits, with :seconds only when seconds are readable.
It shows 6:32
